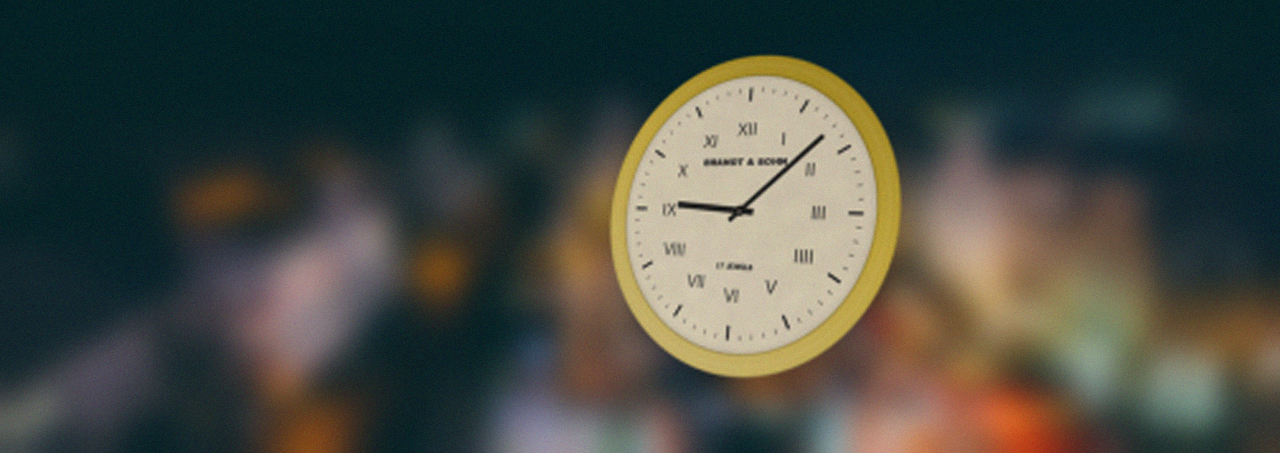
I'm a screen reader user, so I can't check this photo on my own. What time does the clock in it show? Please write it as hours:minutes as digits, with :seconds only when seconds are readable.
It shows 9:08
